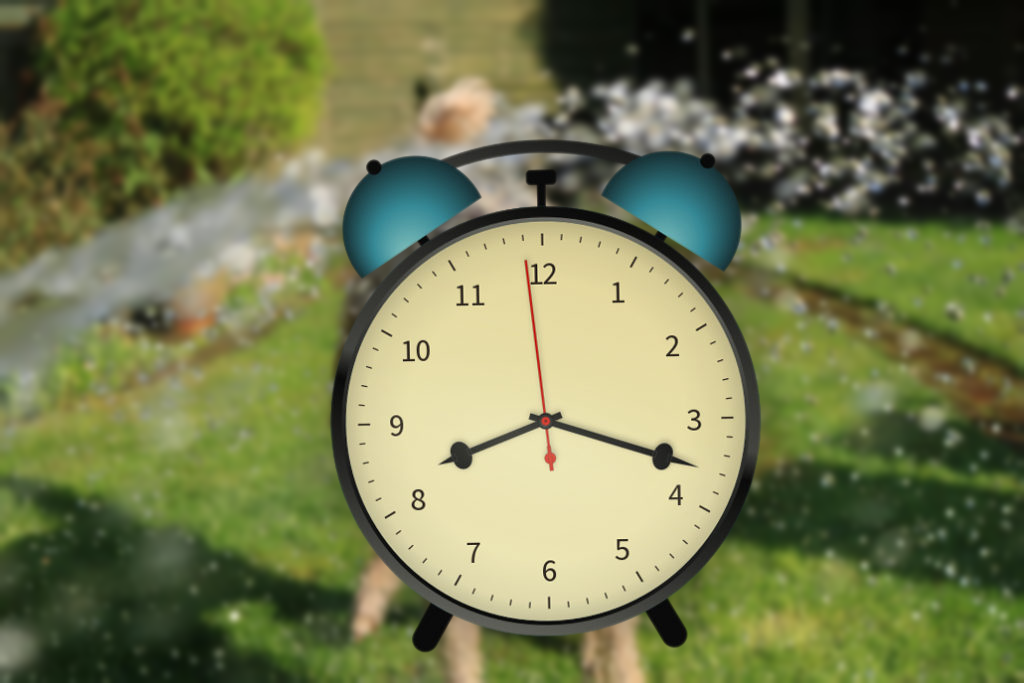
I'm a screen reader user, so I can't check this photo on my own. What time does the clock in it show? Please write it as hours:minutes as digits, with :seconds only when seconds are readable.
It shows 8:17:59
